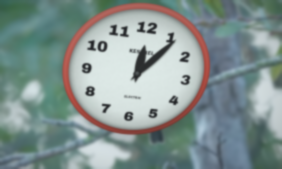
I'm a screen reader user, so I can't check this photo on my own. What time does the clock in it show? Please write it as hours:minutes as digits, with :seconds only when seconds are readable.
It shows 12:06
